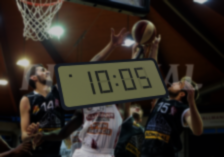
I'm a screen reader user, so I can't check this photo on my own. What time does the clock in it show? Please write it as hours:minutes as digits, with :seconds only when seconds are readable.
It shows 10:05
